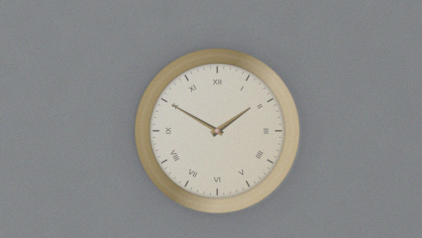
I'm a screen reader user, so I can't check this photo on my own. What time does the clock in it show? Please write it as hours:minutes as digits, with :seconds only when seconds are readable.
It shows 1:50
